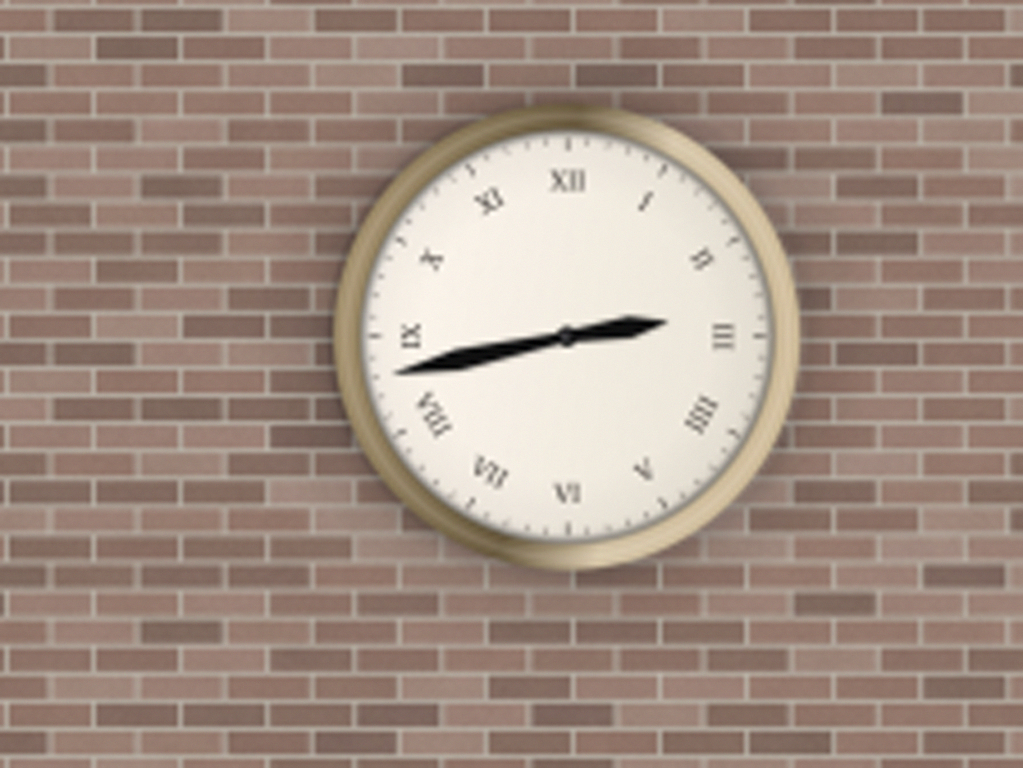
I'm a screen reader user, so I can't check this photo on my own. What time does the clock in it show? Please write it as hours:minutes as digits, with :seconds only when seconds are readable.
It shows 2:43
